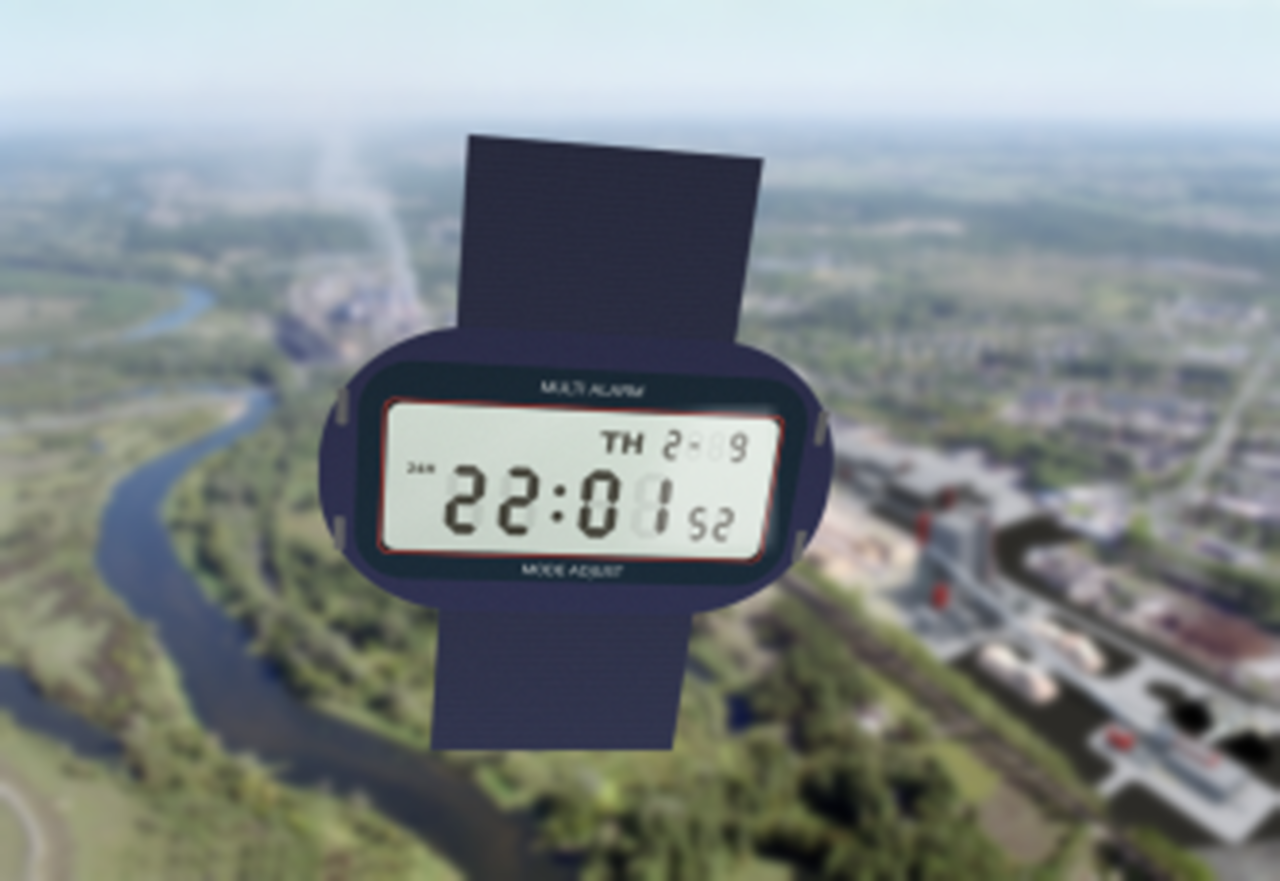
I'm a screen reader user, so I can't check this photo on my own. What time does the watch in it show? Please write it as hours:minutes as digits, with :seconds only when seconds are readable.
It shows 22:01:52
